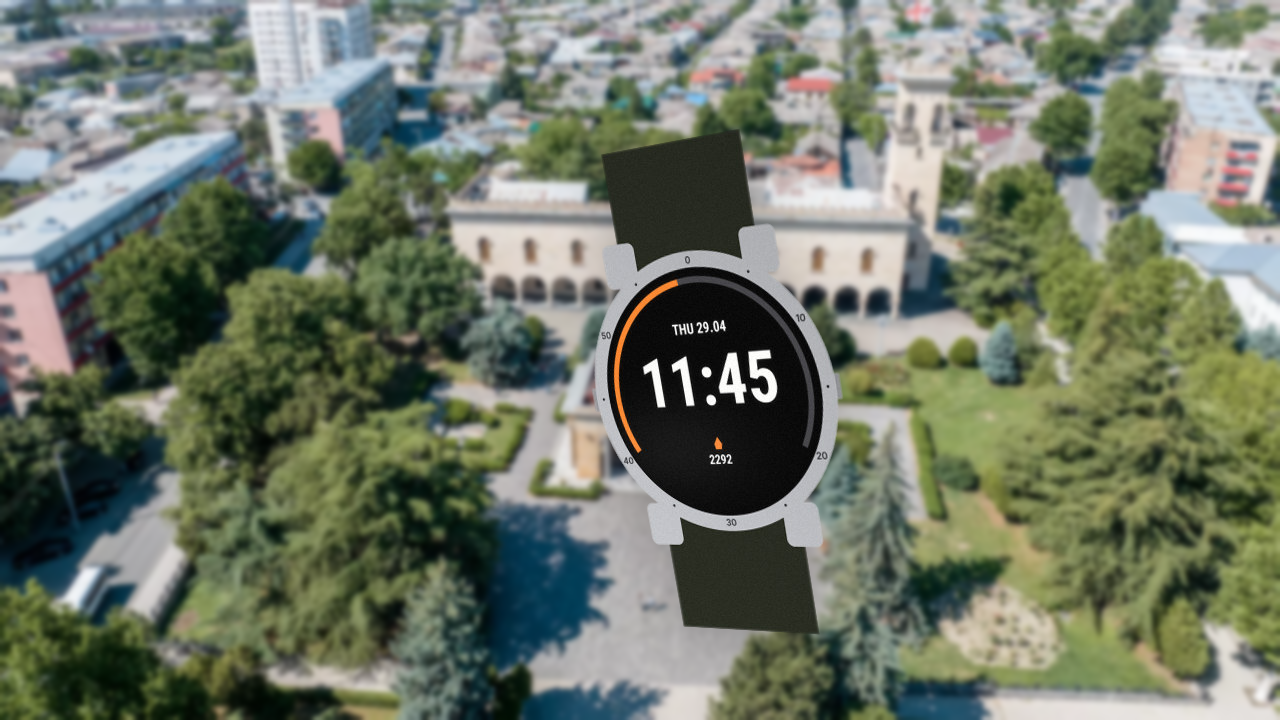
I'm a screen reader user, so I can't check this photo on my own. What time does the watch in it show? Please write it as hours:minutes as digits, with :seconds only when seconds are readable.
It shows 11:45
